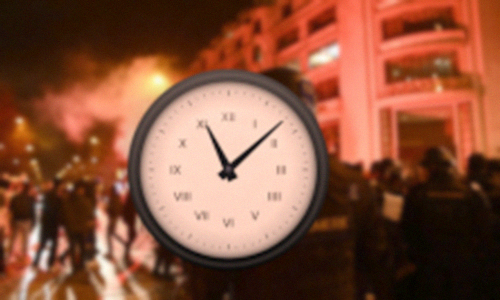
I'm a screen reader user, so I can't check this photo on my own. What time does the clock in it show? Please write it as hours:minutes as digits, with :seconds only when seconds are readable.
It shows 11:08
